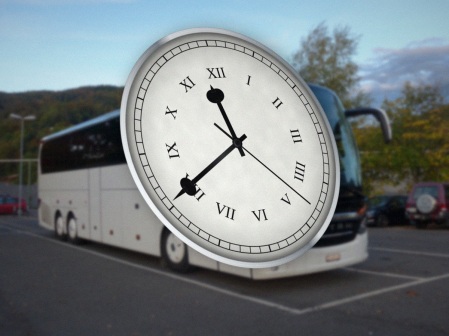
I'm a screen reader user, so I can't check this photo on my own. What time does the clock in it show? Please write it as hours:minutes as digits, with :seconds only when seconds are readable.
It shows 11:40:23
